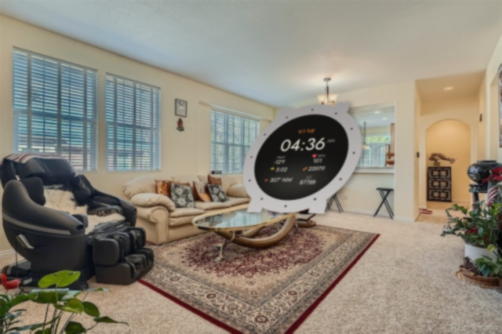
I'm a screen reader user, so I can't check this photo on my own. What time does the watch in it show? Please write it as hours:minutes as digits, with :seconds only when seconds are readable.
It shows 4:36
